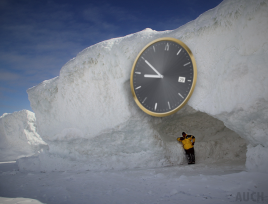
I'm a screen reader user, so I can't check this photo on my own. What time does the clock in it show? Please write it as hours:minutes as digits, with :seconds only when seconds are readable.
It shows 8:50
